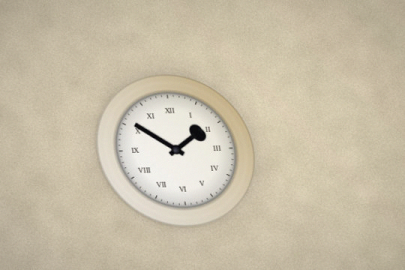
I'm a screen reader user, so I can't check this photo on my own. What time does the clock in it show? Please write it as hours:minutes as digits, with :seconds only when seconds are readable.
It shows 1:51
